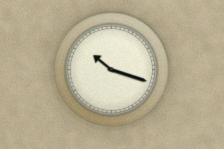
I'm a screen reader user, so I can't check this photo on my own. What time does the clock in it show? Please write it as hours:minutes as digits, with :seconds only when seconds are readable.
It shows 10:18
